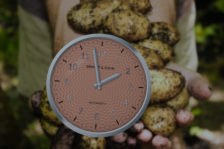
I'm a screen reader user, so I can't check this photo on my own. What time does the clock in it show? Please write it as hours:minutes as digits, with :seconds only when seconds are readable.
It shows 1:58
